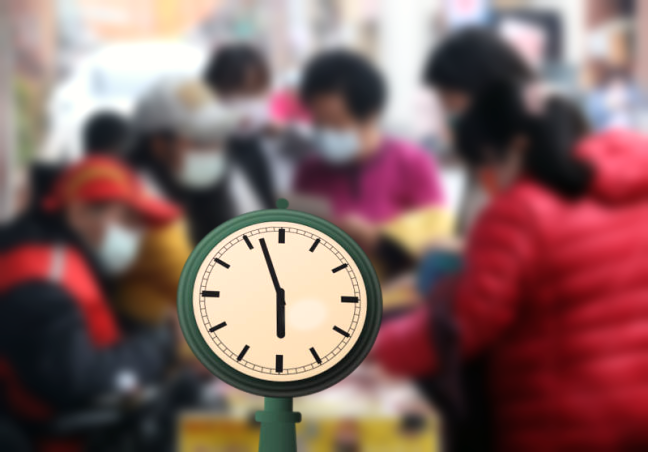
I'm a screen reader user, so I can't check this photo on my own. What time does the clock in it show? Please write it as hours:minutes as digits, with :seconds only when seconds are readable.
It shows 5:57
